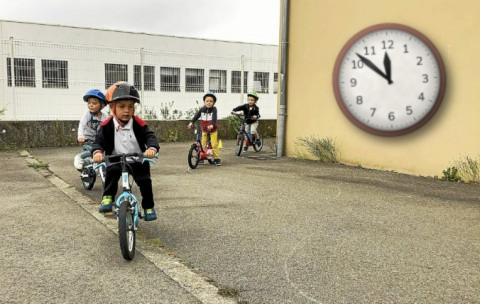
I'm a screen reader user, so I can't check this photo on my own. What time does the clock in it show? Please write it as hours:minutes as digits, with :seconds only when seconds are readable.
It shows 11:52
